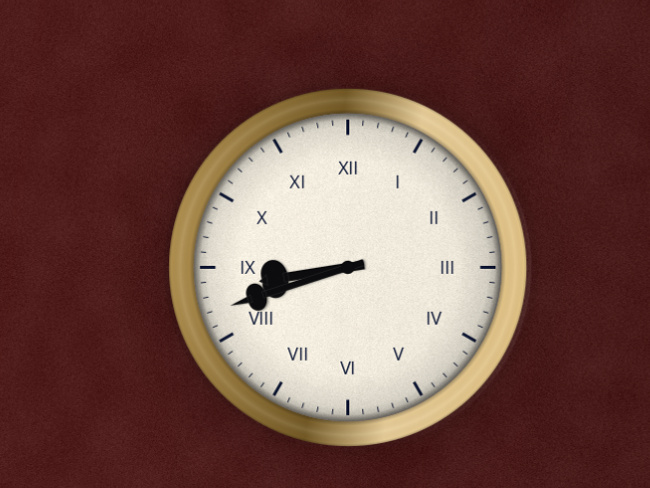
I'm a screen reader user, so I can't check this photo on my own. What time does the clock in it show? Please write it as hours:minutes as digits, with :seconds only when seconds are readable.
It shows 8:42
